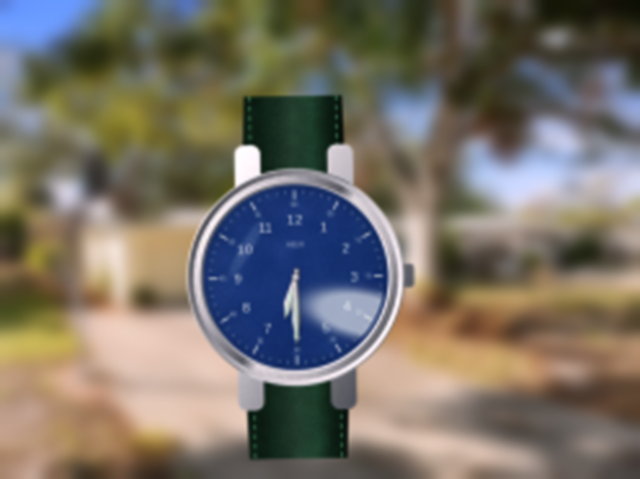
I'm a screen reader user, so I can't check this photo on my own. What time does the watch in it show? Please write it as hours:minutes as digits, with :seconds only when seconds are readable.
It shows 6:30
